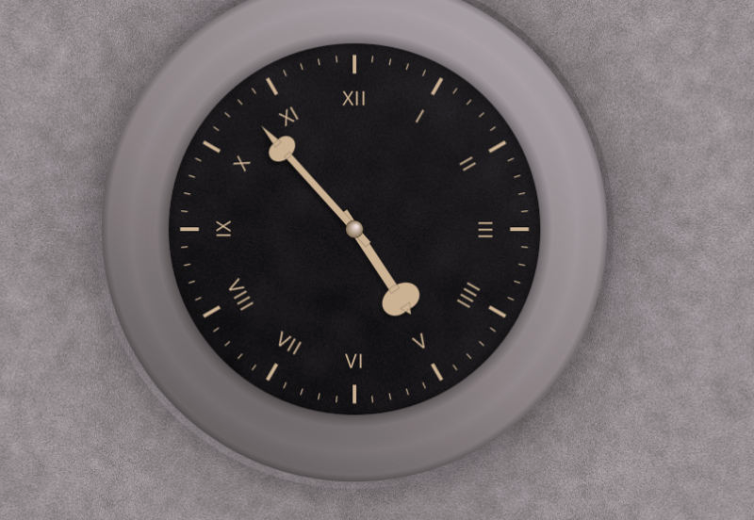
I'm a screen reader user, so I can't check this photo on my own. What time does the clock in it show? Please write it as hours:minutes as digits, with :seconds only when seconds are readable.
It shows 4:53
